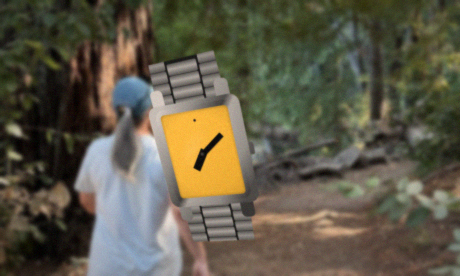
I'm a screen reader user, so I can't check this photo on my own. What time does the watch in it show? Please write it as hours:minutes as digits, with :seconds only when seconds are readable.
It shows 7:09
